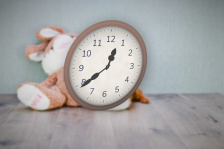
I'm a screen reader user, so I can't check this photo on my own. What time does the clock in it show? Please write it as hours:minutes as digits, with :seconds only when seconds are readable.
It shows 12:39
